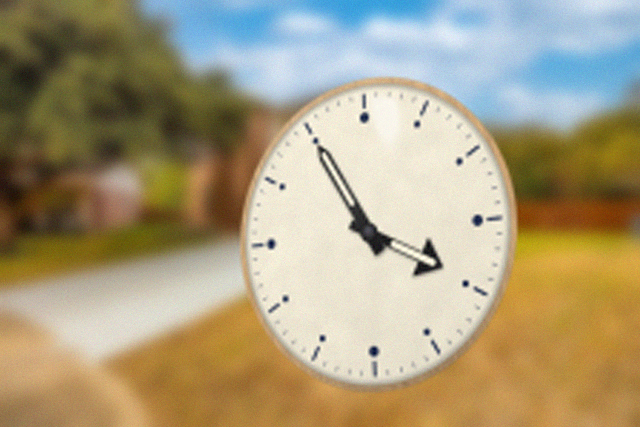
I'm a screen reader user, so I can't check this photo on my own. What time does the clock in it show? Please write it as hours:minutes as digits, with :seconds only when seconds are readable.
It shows 3:55
